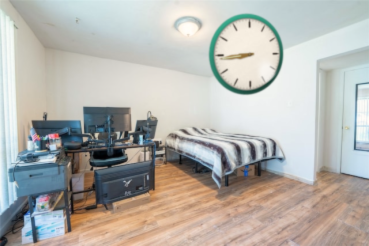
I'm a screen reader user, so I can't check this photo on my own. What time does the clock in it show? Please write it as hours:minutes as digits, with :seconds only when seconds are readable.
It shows 8:44
